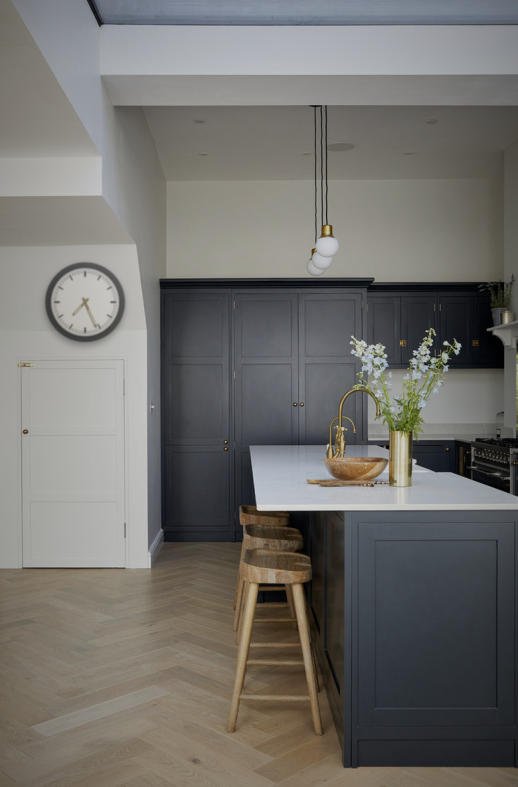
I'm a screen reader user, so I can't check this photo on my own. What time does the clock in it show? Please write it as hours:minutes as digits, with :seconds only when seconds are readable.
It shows 7:26
